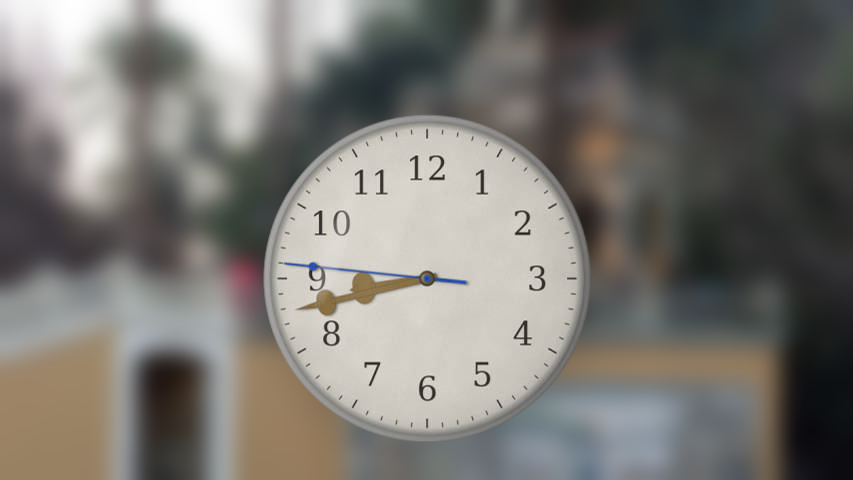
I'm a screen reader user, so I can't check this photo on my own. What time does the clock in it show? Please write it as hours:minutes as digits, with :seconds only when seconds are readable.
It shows 8:42:46
